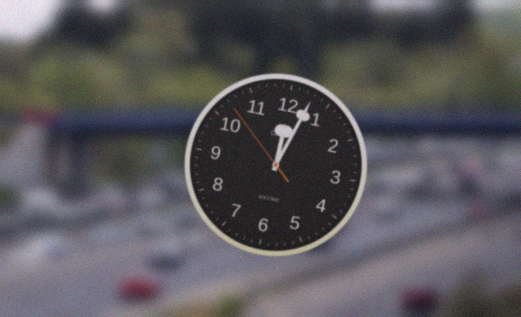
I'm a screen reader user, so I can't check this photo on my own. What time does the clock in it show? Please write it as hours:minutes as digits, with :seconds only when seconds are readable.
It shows 12:02:52
